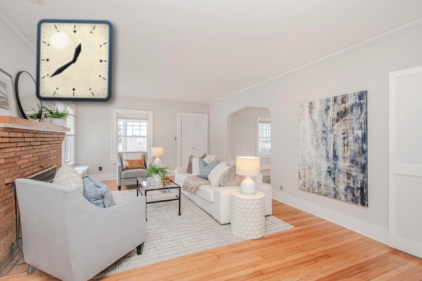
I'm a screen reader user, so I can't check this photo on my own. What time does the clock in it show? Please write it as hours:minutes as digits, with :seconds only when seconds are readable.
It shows 12:39
